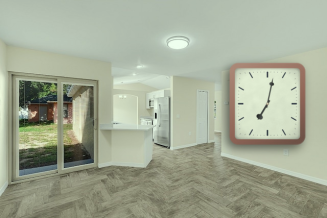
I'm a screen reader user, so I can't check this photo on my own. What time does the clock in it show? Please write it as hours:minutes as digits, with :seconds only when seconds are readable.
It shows 7:02
